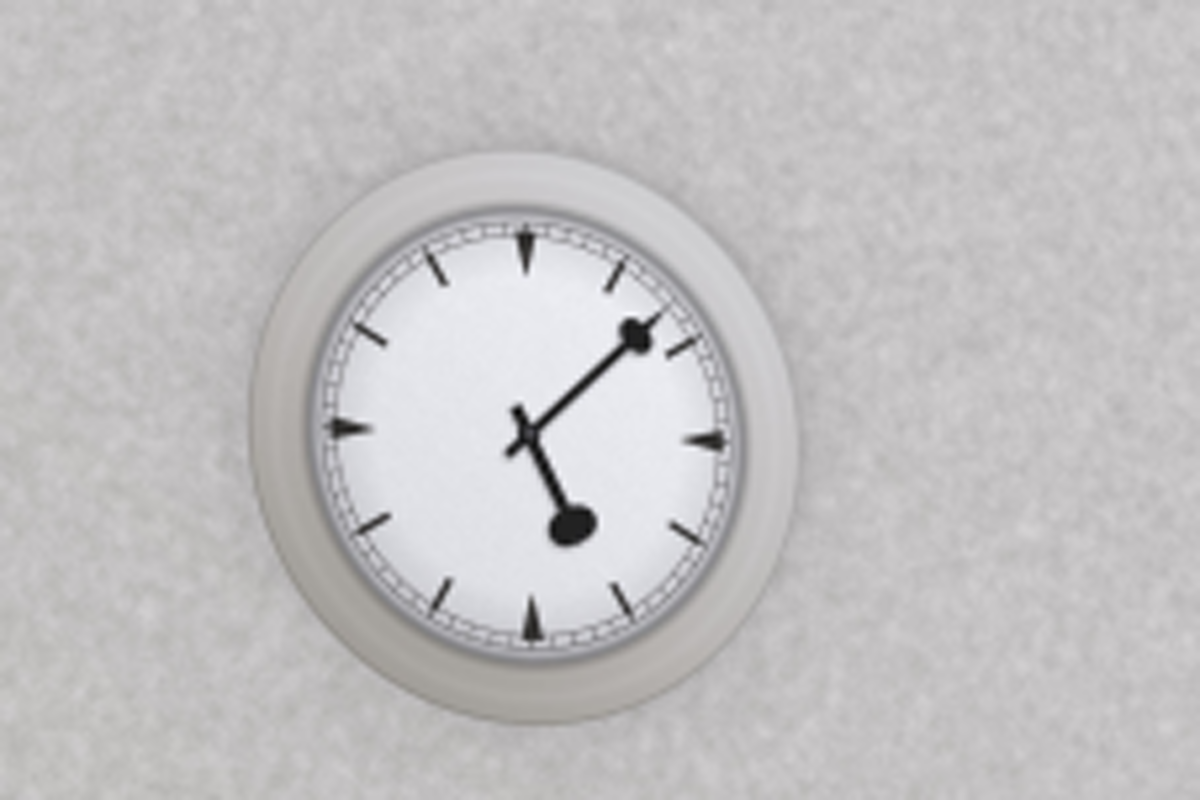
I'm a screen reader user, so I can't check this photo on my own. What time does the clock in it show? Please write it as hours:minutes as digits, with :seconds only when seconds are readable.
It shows 5:08
